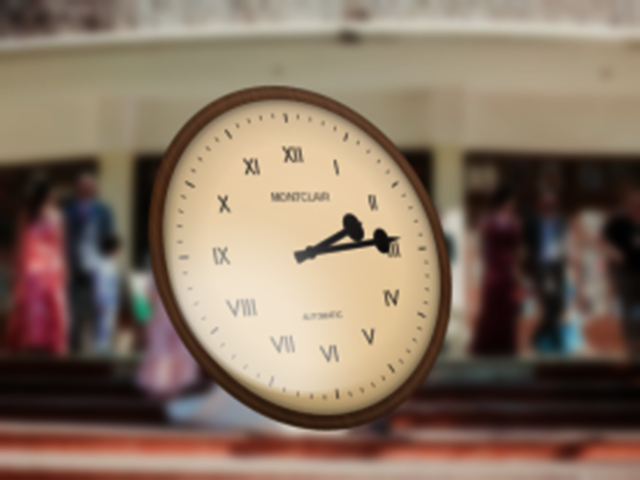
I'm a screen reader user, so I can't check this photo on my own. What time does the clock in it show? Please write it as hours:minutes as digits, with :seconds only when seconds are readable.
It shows 2:14
